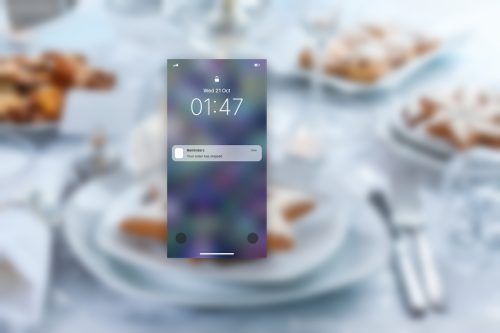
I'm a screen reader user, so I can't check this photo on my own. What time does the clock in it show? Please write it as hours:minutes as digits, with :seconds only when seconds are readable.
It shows 1:47
